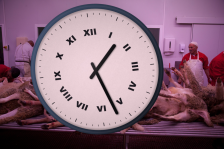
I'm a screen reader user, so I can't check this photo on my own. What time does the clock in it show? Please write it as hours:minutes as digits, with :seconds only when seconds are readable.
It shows 1:27
